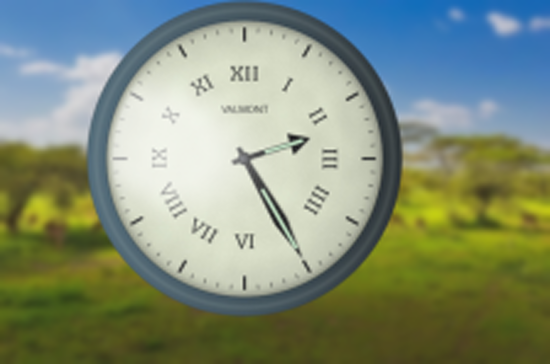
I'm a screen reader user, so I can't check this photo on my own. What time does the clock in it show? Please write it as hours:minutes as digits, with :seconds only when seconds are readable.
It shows 2:25
